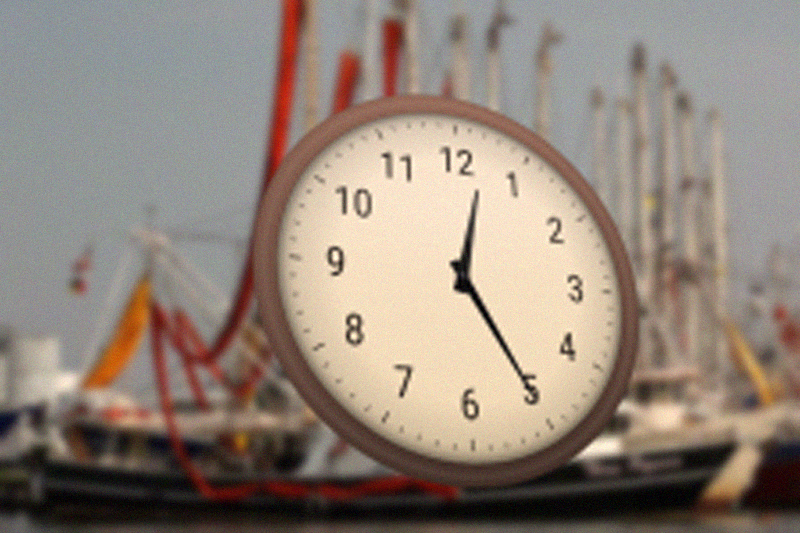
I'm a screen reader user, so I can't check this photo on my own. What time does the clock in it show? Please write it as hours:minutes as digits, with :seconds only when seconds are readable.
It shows 12:25
